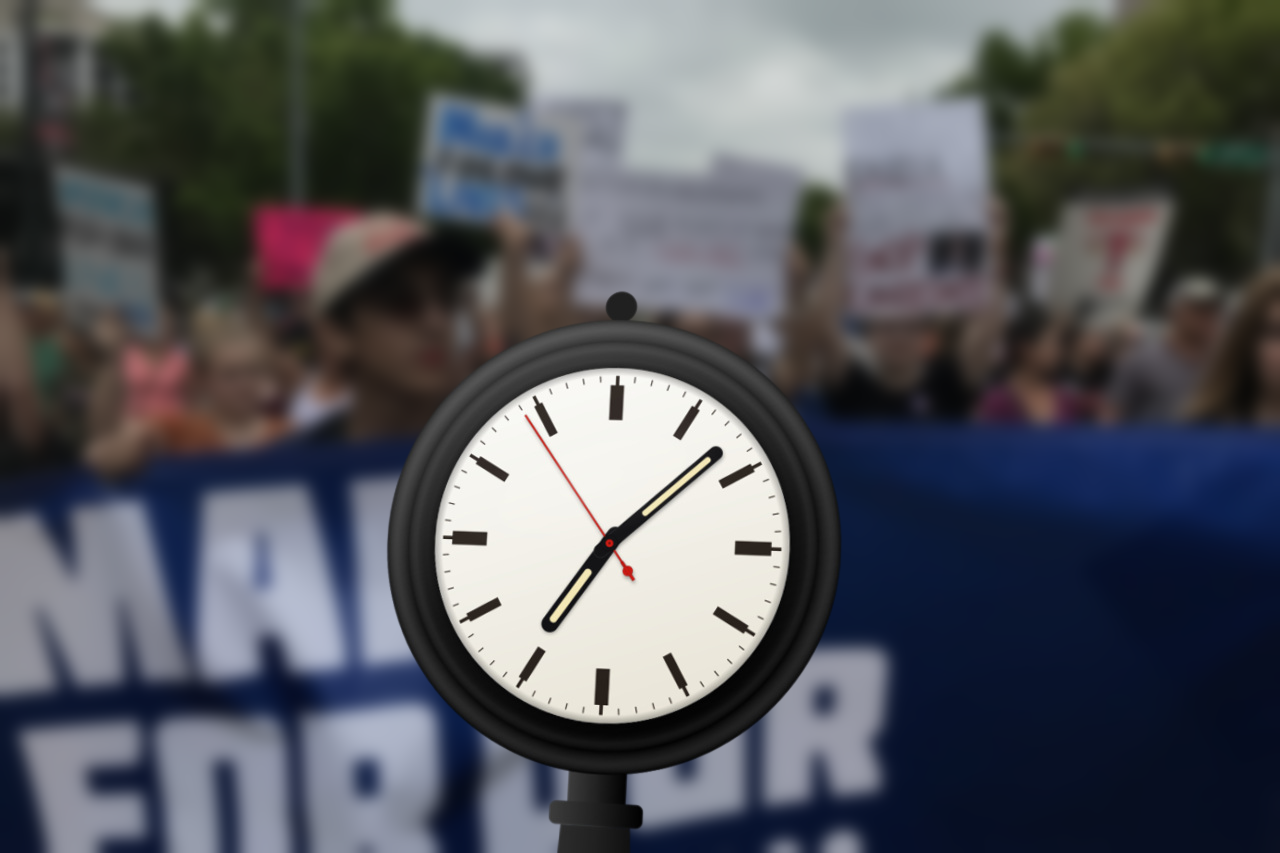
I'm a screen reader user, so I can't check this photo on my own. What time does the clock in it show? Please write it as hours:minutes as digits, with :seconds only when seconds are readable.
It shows 7:07:54
